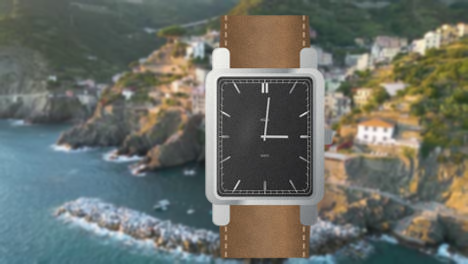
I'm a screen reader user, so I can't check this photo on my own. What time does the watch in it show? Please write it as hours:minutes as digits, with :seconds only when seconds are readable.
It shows 3:01
